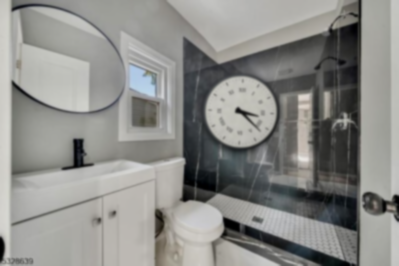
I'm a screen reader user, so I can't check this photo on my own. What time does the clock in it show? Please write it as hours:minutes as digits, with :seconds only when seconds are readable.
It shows 3:22
